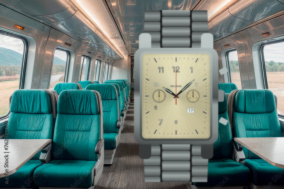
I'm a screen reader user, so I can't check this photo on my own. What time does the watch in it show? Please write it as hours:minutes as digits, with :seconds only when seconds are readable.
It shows 10:08
